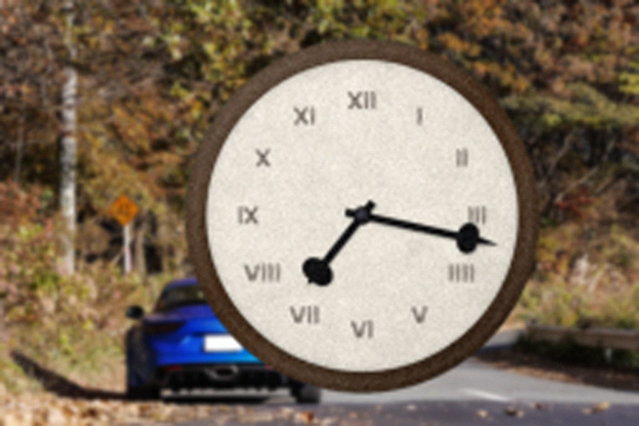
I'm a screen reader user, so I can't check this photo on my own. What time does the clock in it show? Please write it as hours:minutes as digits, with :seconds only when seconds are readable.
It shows 7:17
